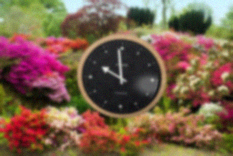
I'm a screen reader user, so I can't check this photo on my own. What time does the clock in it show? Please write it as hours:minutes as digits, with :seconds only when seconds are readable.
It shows 9:59
